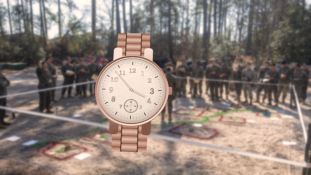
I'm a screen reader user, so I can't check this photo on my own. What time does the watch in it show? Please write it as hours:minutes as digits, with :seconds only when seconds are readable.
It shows 3:53
